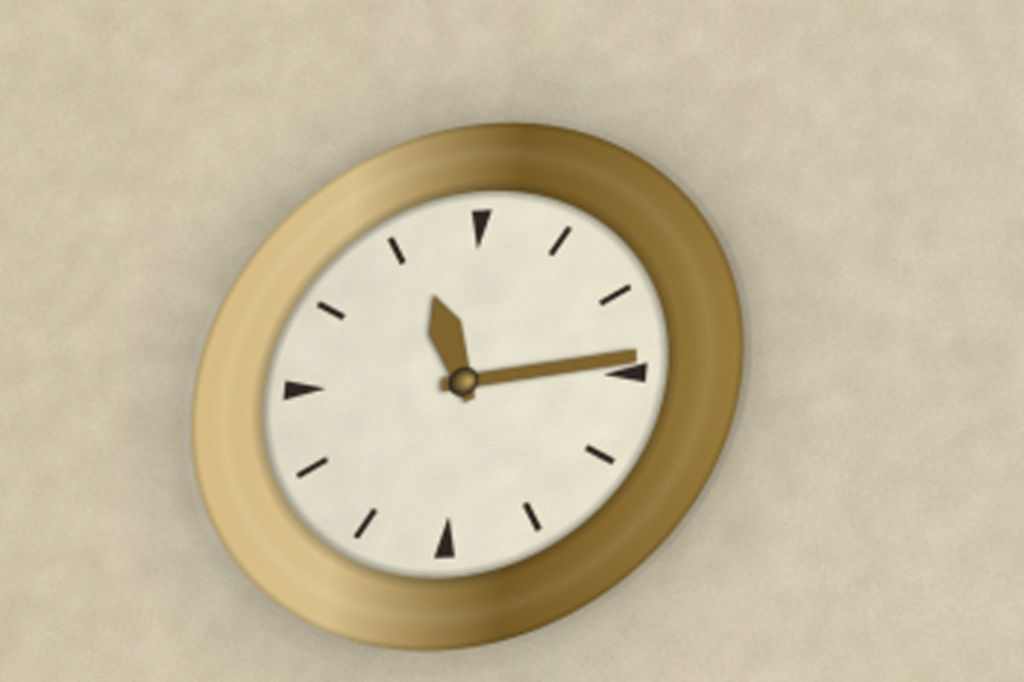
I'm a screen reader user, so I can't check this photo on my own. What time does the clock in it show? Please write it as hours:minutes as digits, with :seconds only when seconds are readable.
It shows 11:14
